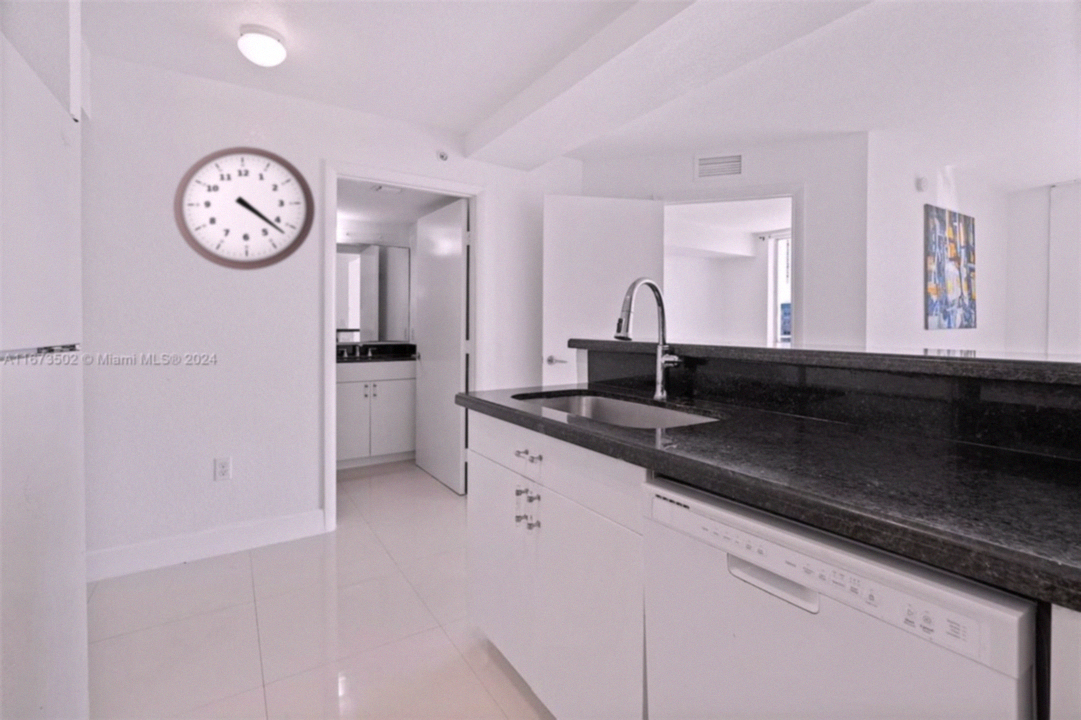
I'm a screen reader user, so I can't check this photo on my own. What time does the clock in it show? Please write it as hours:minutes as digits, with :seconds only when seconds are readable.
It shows 4:22
